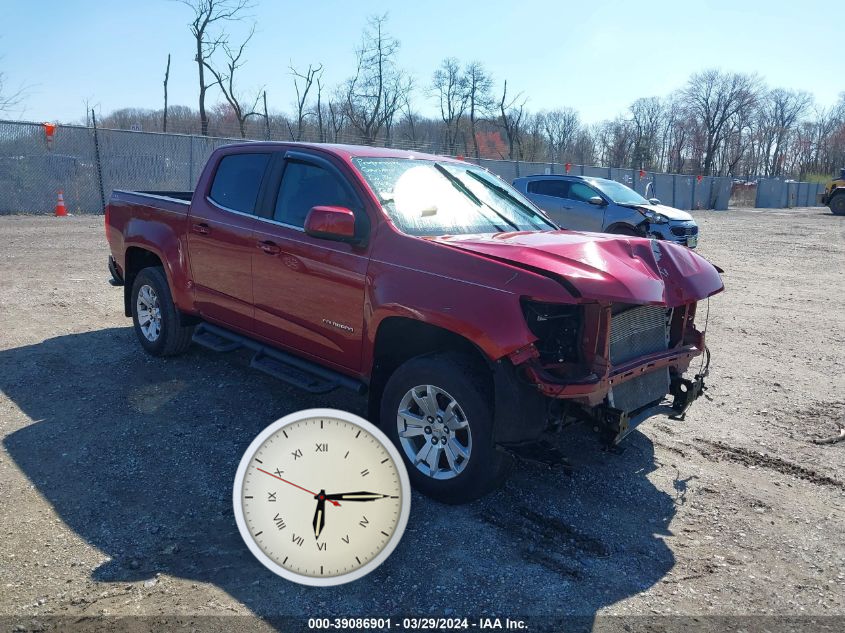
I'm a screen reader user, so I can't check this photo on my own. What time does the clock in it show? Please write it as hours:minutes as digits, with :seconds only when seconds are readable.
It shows 6:14:49
